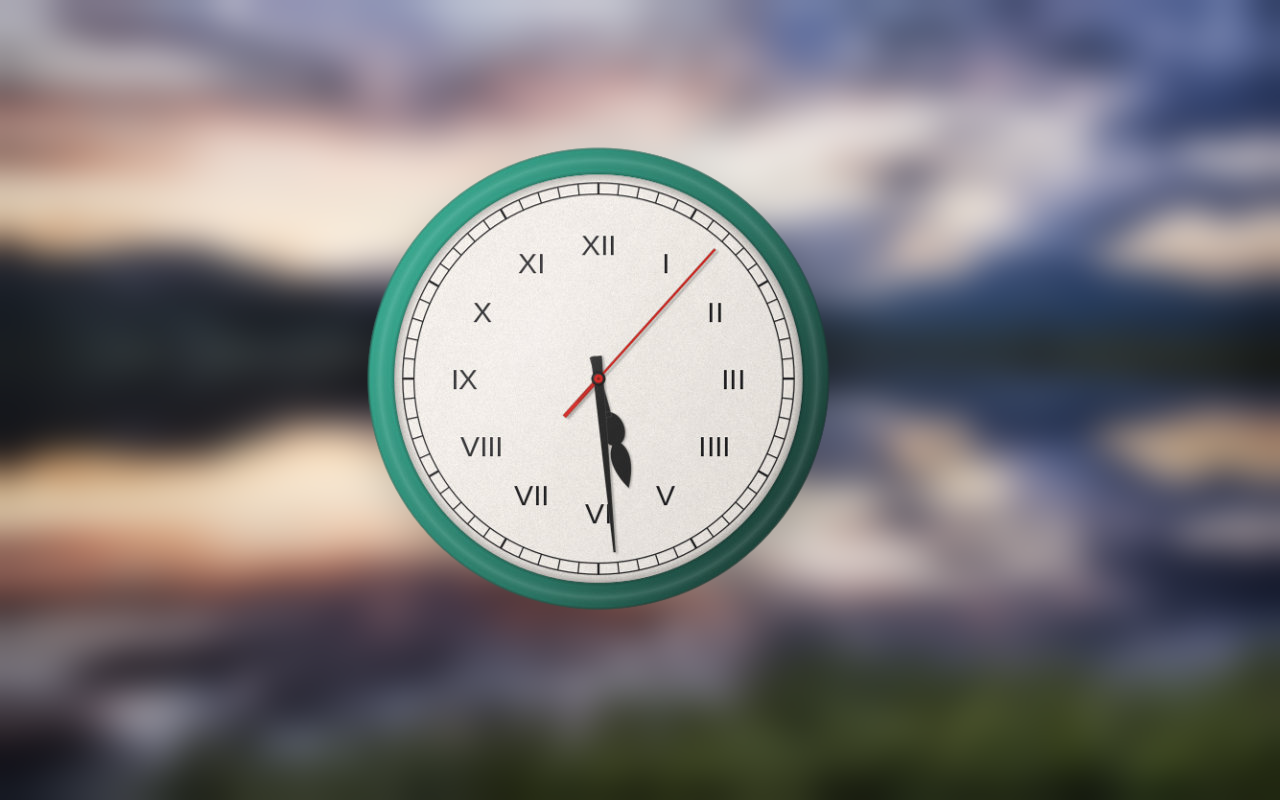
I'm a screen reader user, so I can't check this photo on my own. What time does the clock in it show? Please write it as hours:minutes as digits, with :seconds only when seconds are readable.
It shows 5:29:07
